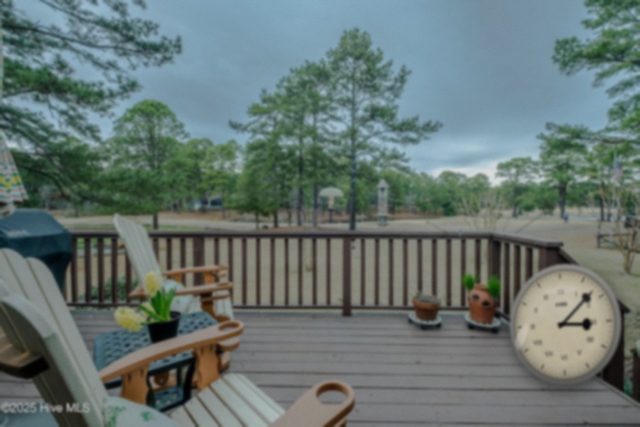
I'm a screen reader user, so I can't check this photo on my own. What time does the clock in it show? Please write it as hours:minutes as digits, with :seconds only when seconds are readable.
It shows 3:08
